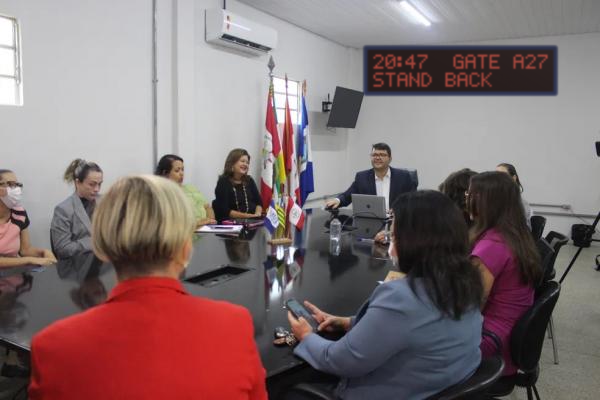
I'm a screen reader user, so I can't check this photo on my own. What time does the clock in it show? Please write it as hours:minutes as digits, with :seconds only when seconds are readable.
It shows 20:47
